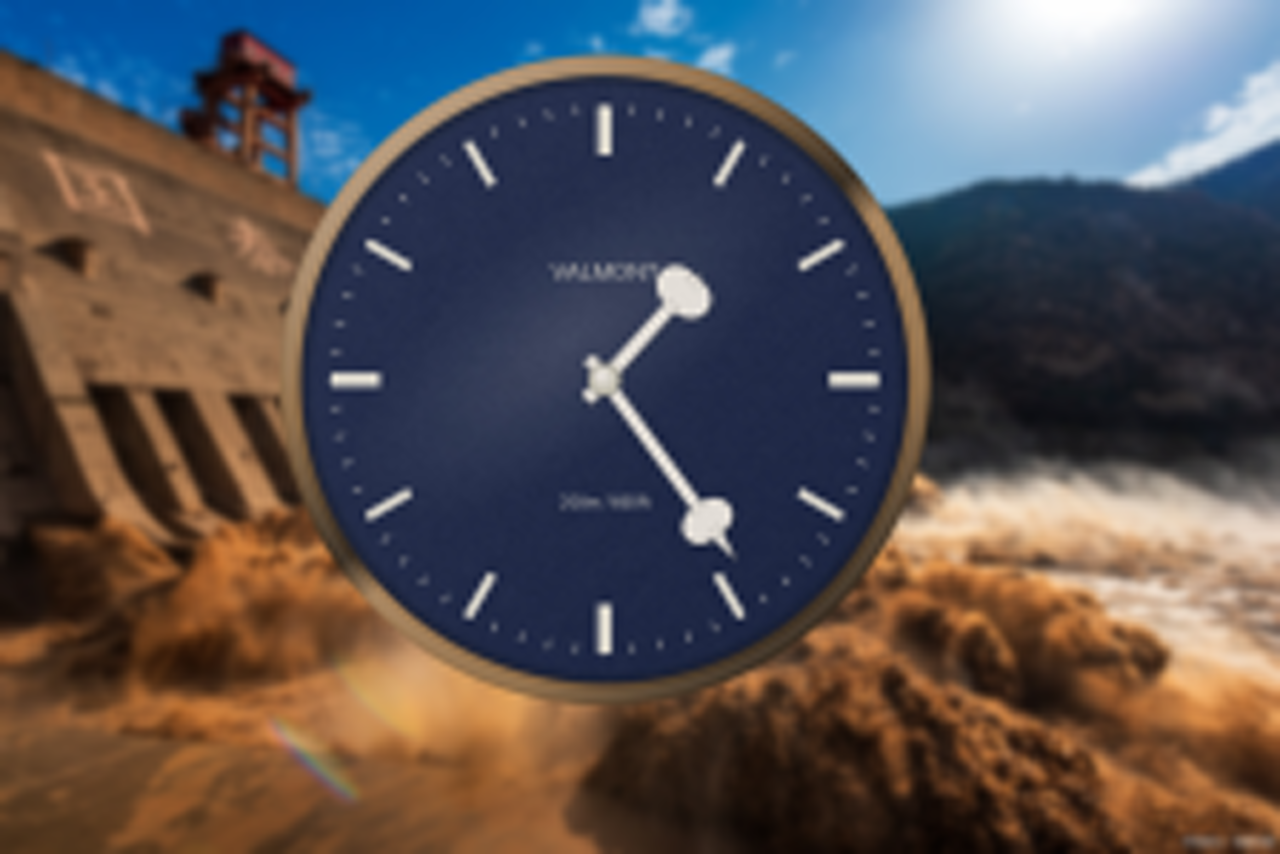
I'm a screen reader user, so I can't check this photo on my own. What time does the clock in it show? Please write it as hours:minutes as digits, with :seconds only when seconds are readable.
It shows 1:24
